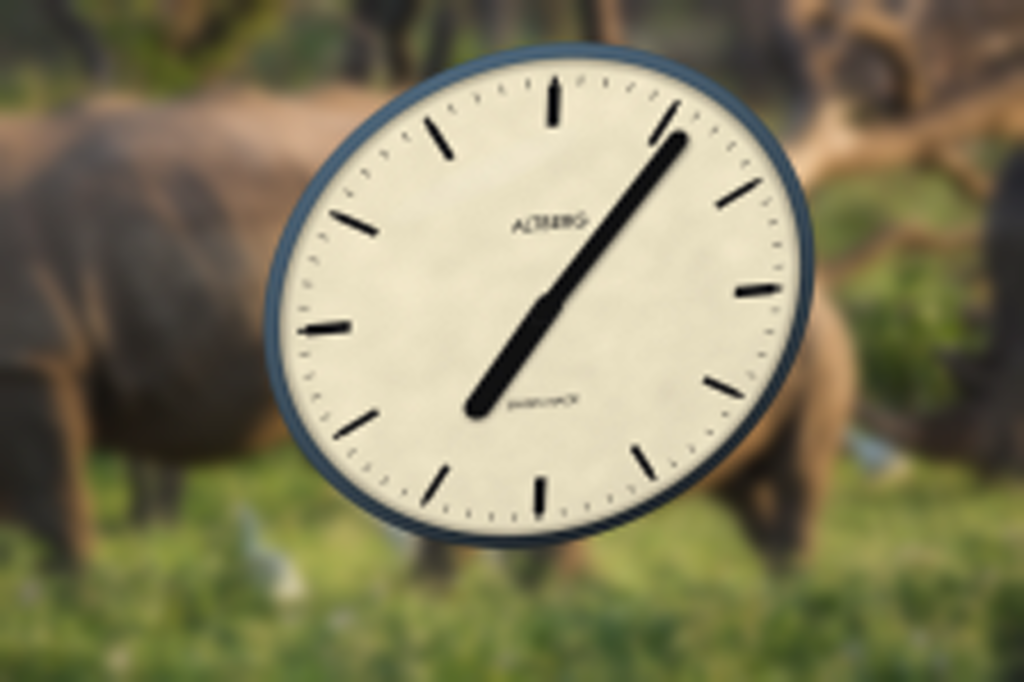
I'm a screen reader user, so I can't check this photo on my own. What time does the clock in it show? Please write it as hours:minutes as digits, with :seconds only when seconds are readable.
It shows 7:06
